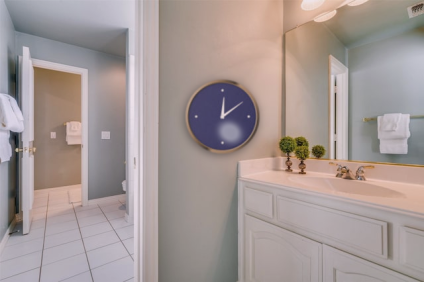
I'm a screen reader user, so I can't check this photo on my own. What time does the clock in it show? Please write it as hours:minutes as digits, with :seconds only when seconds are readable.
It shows 12:09
